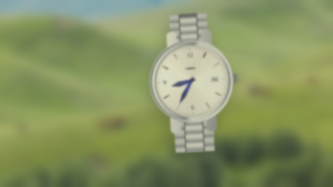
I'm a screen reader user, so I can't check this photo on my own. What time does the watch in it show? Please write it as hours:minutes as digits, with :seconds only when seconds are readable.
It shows 8:35
